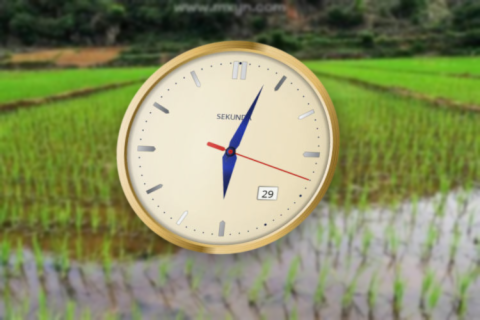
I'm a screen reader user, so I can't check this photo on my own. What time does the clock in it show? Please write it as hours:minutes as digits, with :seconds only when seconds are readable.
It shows 6:03:18
